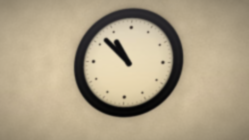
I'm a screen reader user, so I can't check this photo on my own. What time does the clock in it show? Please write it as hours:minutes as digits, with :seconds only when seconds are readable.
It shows 10:52
